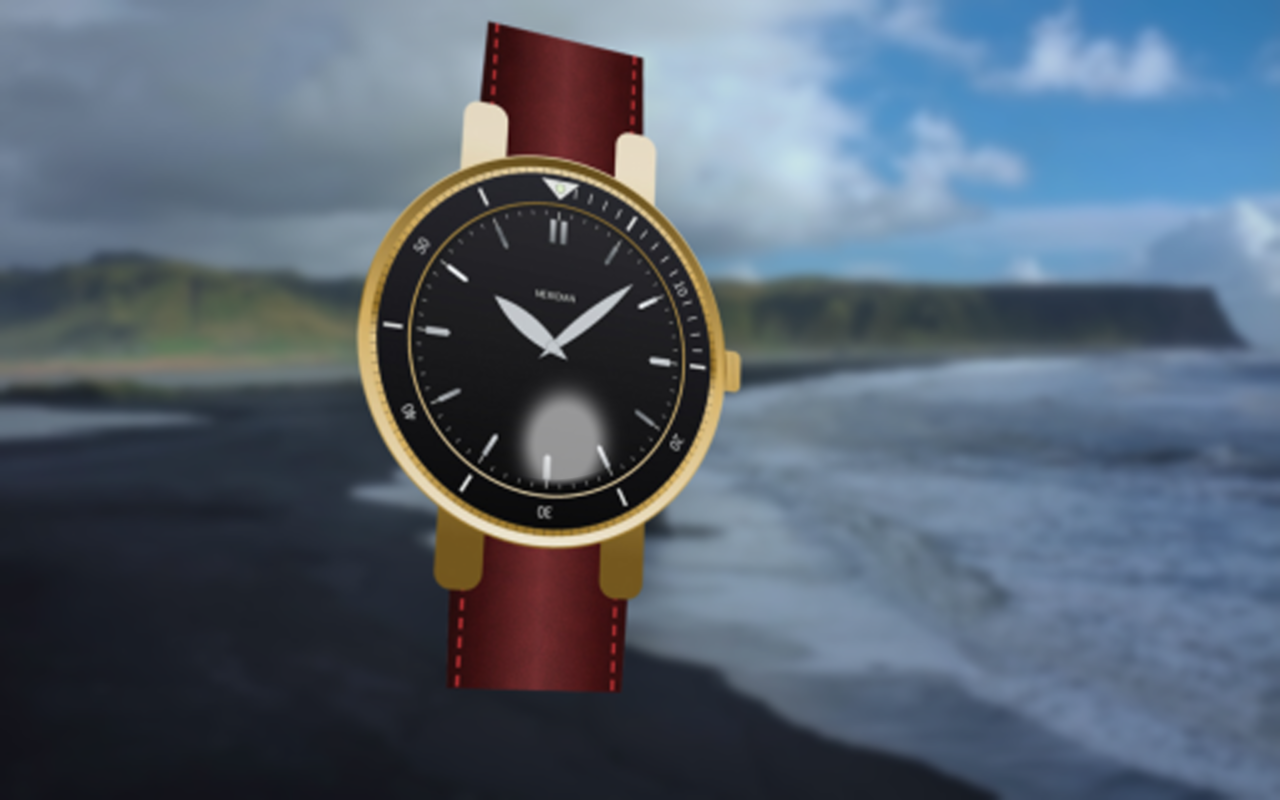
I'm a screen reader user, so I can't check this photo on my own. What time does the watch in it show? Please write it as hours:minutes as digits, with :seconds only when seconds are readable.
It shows 10:08
